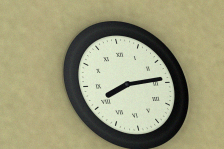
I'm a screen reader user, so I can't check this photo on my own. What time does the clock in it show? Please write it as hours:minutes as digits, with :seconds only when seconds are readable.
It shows 8:14
